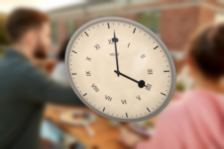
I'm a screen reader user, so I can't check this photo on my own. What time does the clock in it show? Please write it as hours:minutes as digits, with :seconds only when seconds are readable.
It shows 4:01
